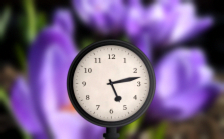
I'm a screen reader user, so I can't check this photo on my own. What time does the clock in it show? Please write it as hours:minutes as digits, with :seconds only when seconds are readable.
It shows 5:13
